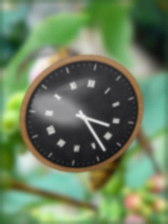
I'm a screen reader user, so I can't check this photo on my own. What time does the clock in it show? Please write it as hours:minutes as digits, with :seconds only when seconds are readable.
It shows 3:23
